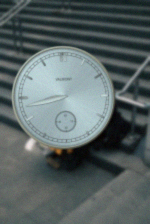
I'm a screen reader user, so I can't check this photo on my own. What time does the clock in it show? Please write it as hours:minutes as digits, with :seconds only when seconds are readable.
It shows 8:43
